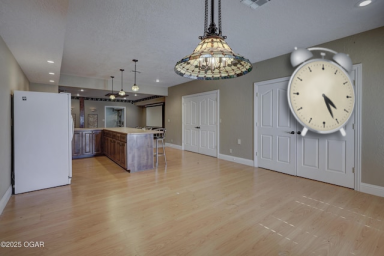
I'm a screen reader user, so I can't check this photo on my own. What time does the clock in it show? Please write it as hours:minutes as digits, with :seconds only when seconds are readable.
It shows 4:26
